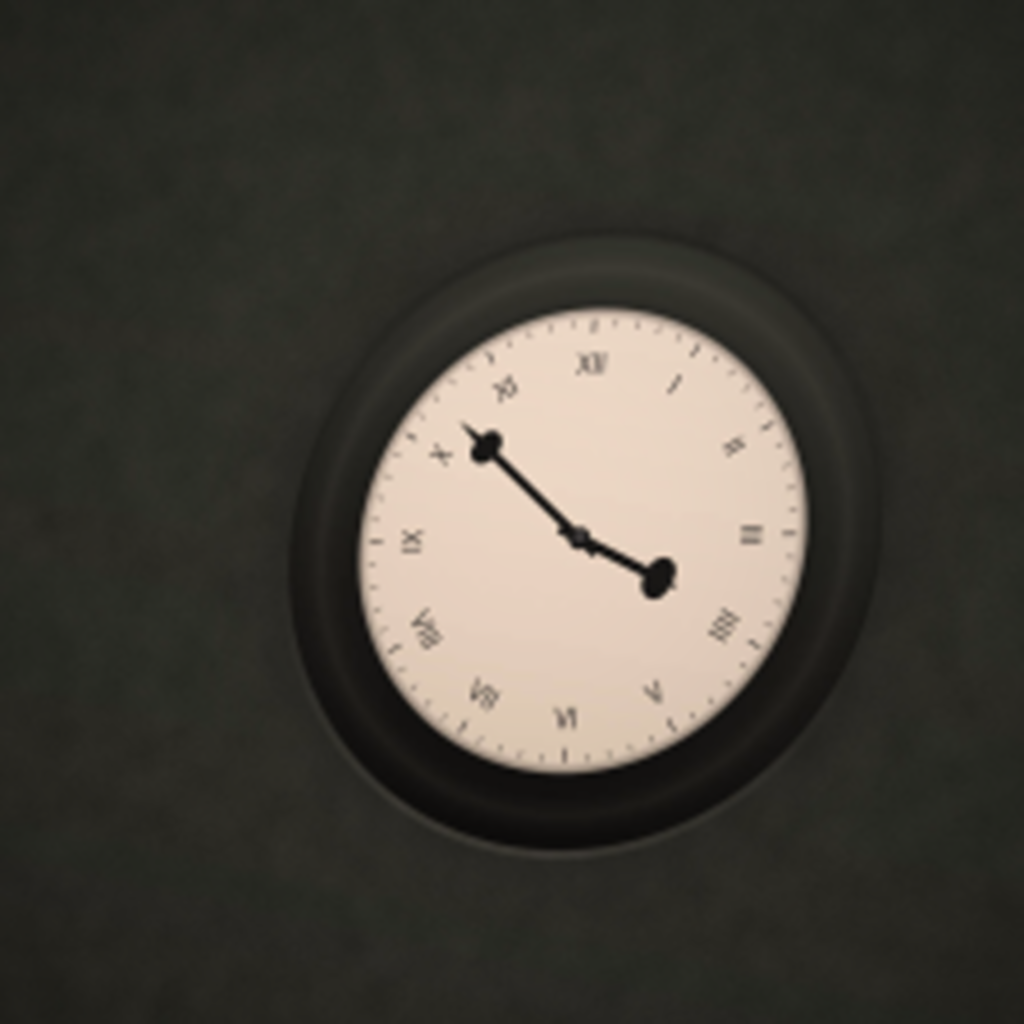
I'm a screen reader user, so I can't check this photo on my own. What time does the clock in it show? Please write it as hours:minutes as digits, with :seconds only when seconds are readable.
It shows 3:52
